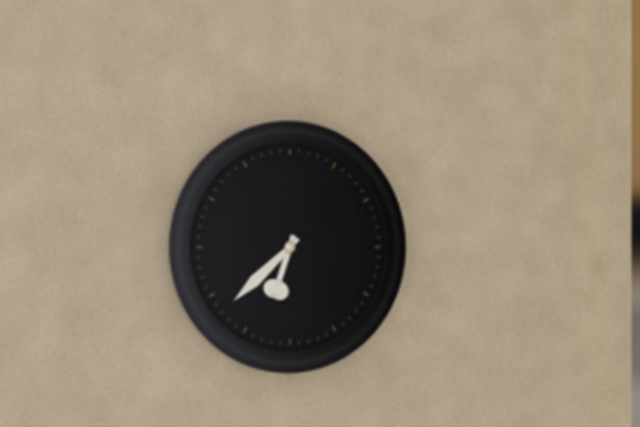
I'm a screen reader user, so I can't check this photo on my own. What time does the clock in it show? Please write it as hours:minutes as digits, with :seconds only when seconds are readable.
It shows 6:38
